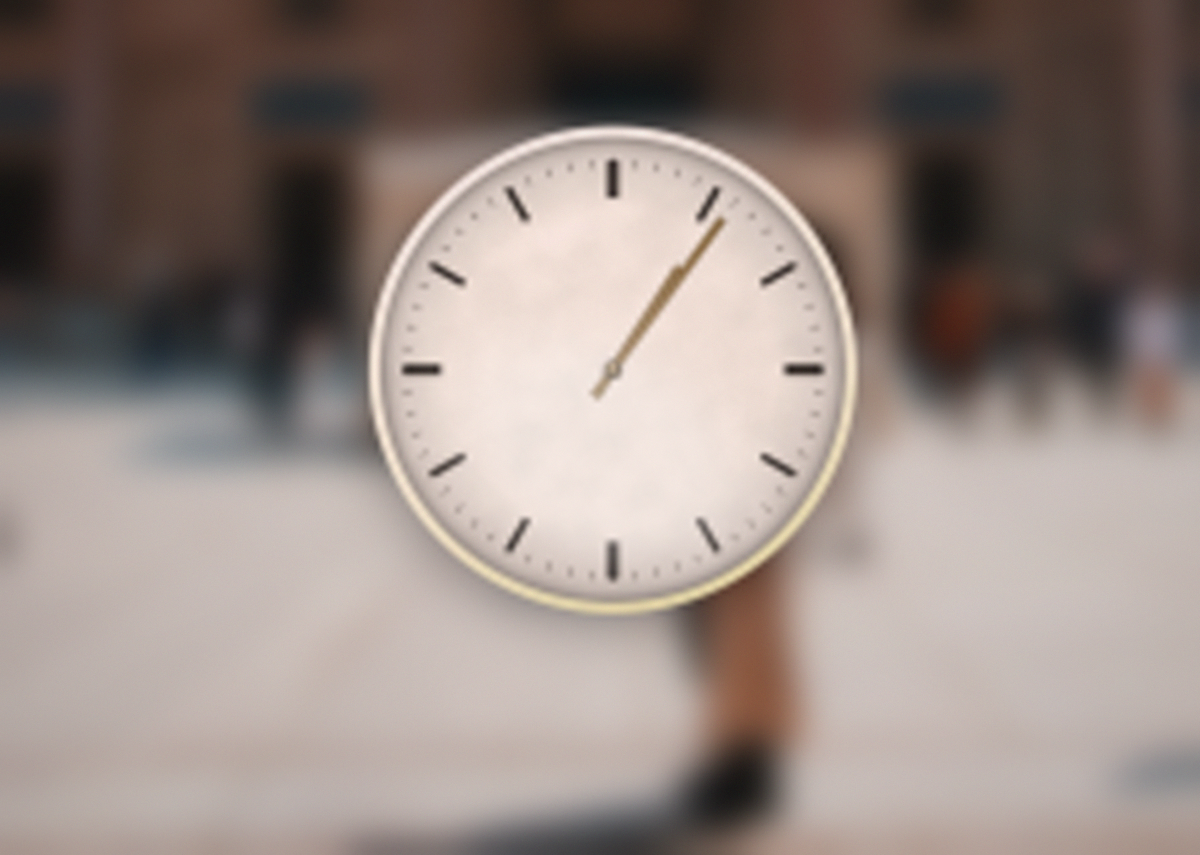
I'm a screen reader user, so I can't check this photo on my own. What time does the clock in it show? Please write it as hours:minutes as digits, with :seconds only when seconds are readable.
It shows 1:06
